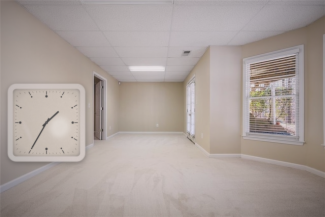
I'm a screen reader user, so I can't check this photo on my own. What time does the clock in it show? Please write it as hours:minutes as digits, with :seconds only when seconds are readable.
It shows 1:35
